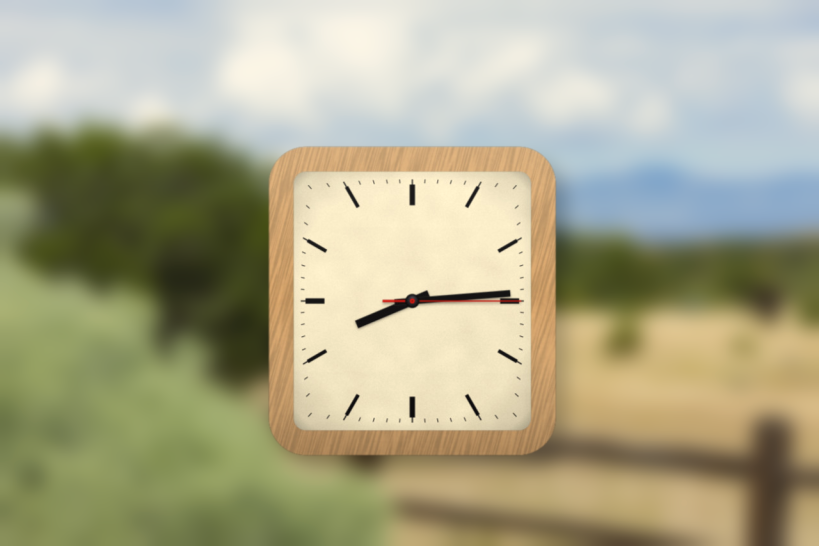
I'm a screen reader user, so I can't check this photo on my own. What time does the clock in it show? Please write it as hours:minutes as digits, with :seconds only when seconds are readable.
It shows 8:14:15
